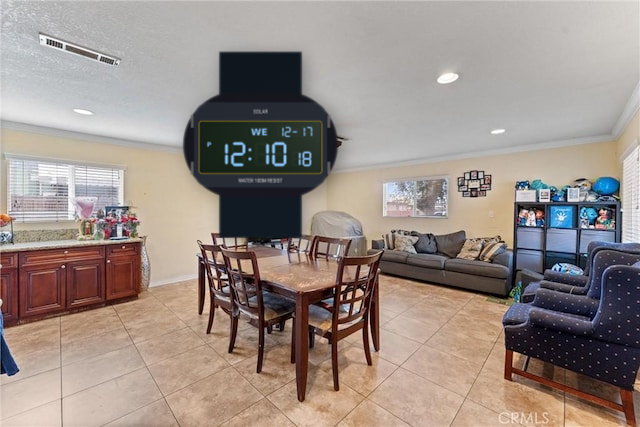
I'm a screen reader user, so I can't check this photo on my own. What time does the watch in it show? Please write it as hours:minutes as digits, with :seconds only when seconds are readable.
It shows 12:10:18
